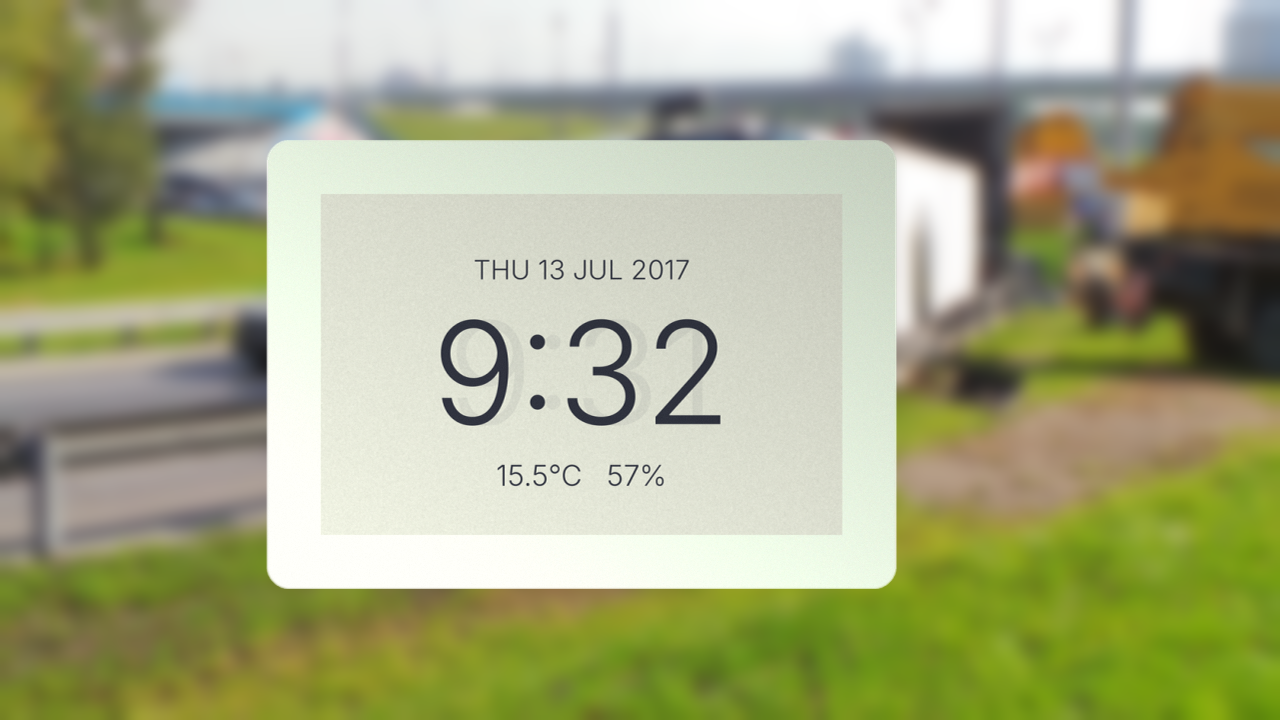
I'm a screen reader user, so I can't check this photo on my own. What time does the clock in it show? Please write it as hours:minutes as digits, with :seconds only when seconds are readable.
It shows 9:32
